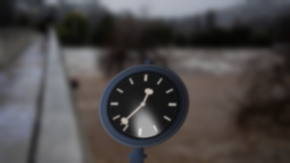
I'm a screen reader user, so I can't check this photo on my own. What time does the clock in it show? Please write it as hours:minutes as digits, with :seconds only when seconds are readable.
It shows 12:37
